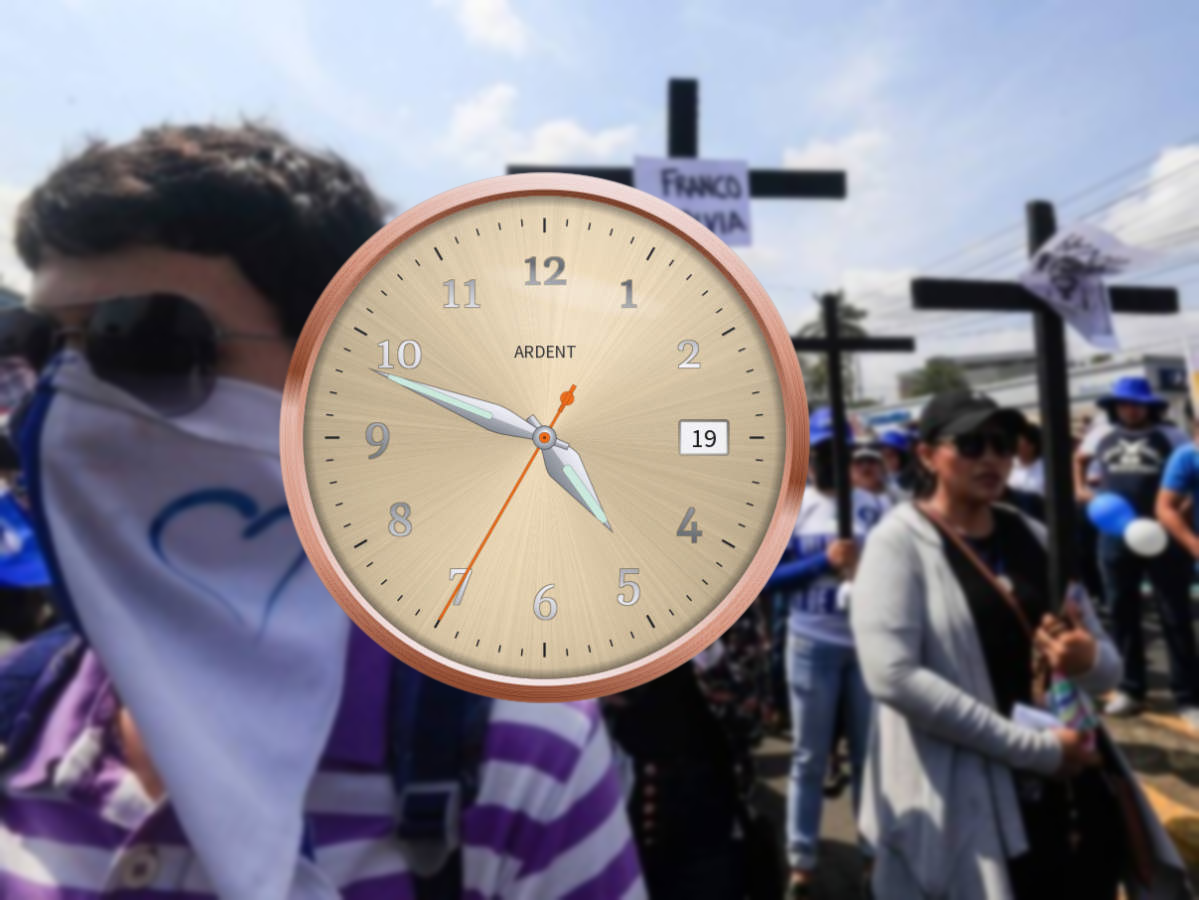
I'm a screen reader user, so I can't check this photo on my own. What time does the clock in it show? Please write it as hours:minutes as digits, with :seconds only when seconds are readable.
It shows 4:48:35
